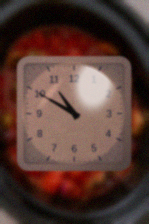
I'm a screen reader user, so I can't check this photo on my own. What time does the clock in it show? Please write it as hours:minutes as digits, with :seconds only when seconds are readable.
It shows 10:50
